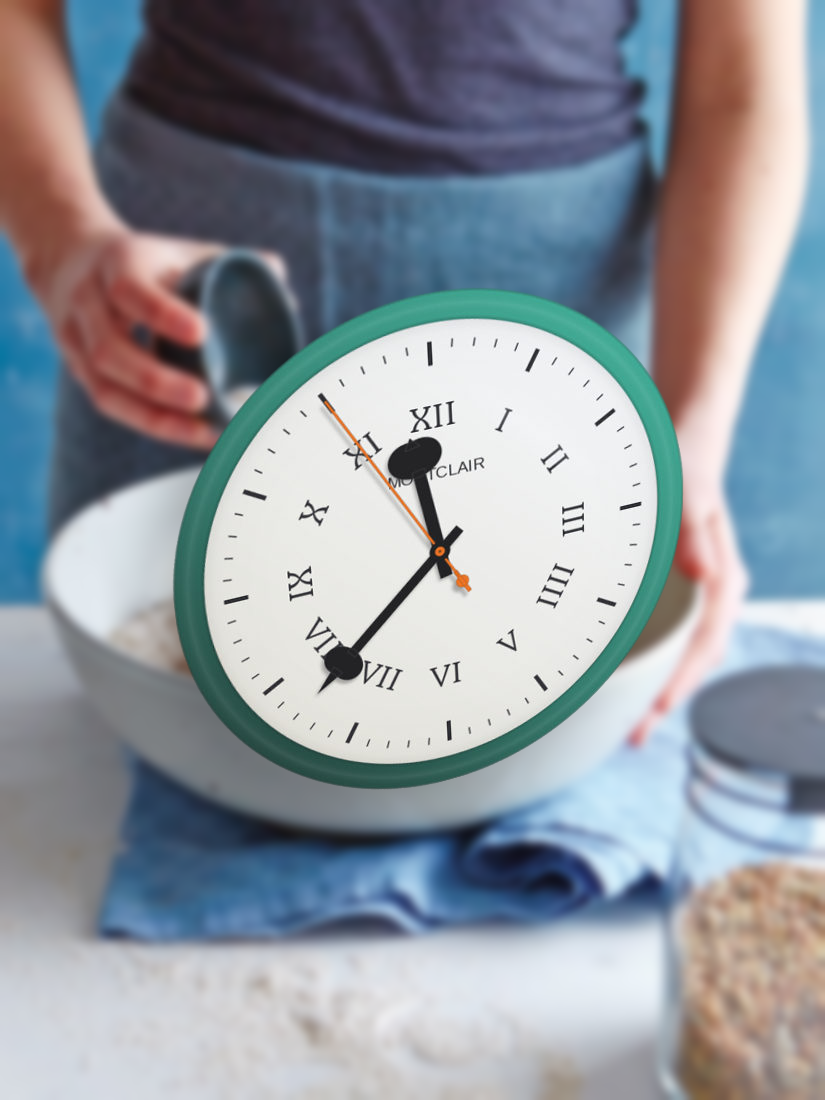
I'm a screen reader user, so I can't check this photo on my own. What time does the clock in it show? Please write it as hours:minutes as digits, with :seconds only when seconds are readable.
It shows 11:37:55
